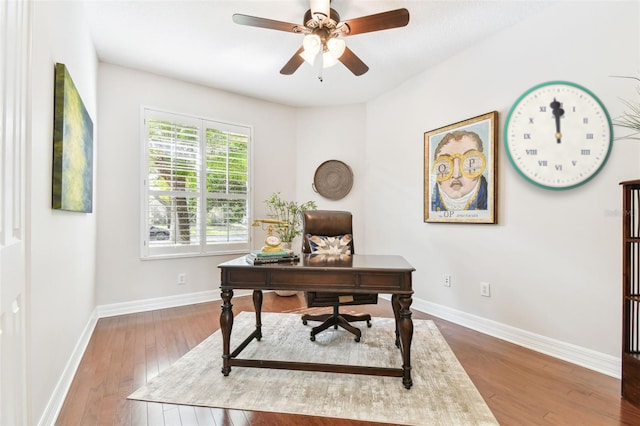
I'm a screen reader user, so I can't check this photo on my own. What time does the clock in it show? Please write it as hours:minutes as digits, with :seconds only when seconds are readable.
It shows 11:59
